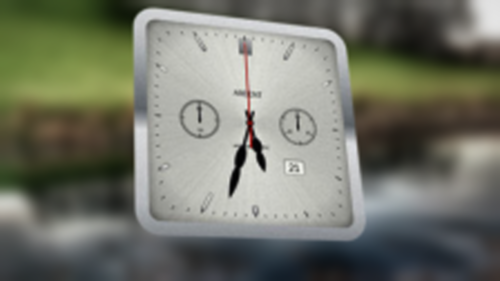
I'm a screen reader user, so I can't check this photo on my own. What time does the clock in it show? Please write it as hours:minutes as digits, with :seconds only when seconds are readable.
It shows 5:33
